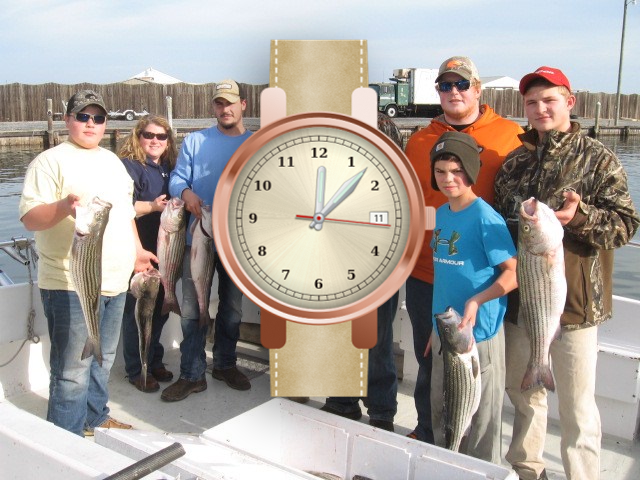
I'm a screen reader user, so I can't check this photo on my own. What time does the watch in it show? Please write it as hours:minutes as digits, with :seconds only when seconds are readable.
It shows 12:07:16
